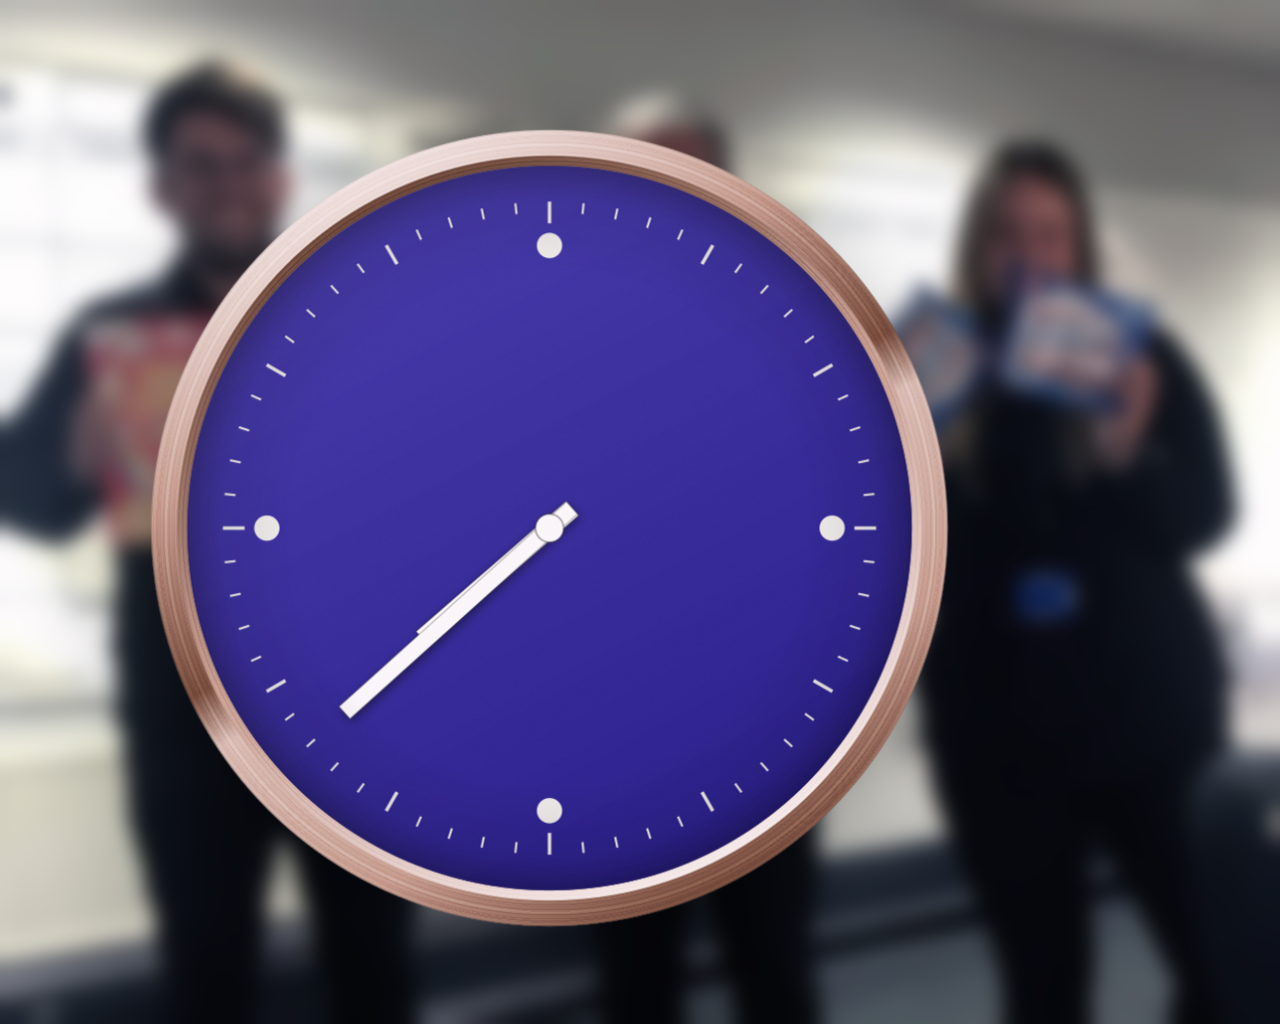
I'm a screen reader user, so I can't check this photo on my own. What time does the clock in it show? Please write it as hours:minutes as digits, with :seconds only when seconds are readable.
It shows 7:38
